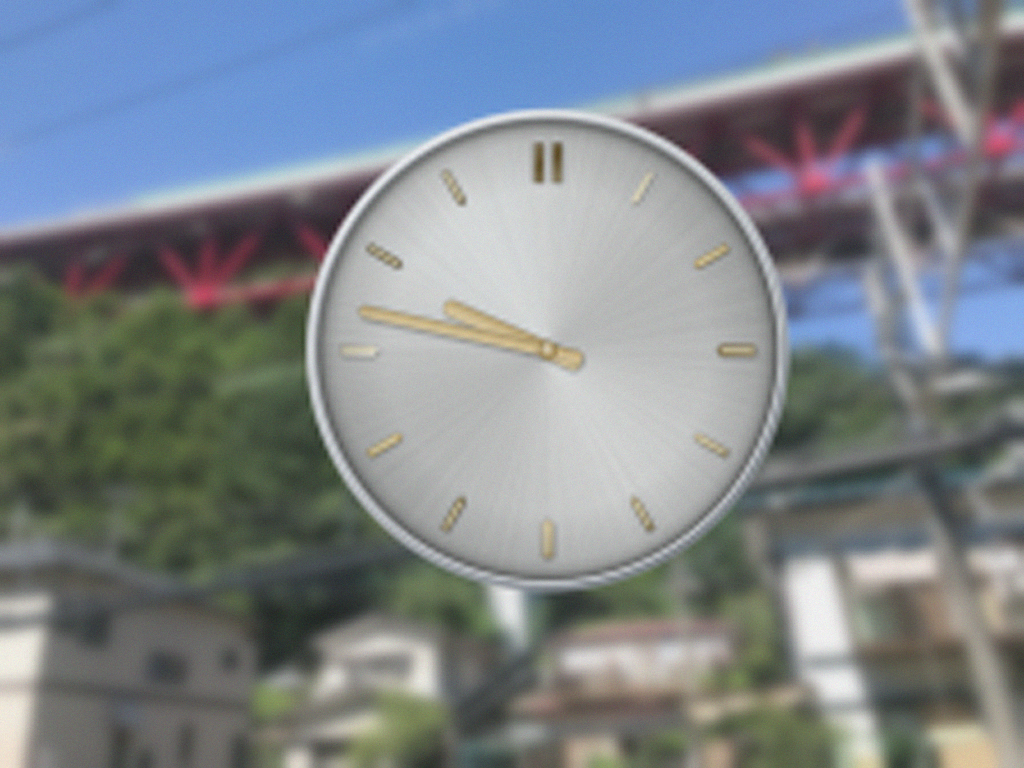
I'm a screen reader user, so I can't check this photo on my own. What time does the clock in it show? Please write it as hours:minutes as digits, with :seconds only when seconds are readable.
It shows 9:47
